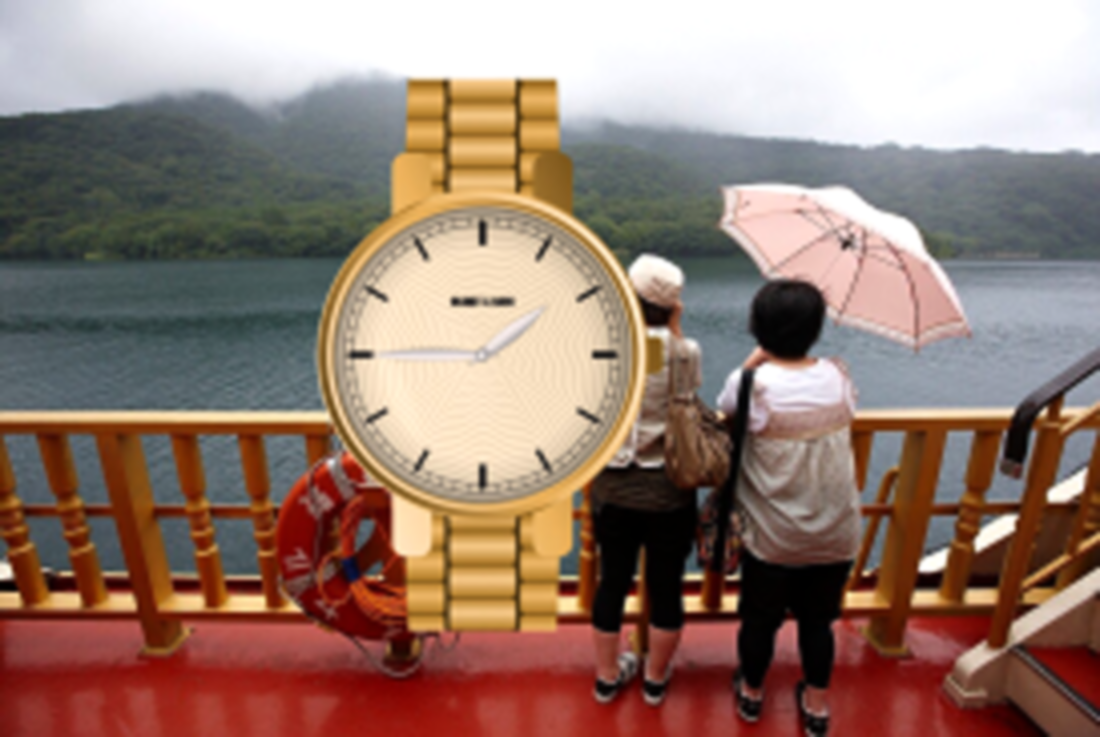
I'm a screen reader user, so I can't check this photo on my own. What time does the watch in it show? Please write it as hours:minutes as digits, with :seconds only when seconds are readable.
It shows 1:45
